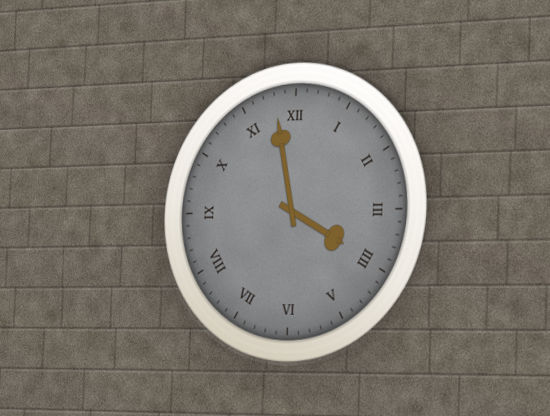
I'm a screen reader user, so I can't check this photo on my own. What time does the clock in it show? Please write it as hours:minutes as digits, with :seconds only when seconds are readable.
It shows 3:58
